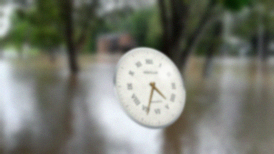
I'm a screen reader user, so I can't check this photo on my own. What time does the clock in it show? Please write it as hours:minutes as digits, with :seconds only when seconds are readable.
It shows 4:34
